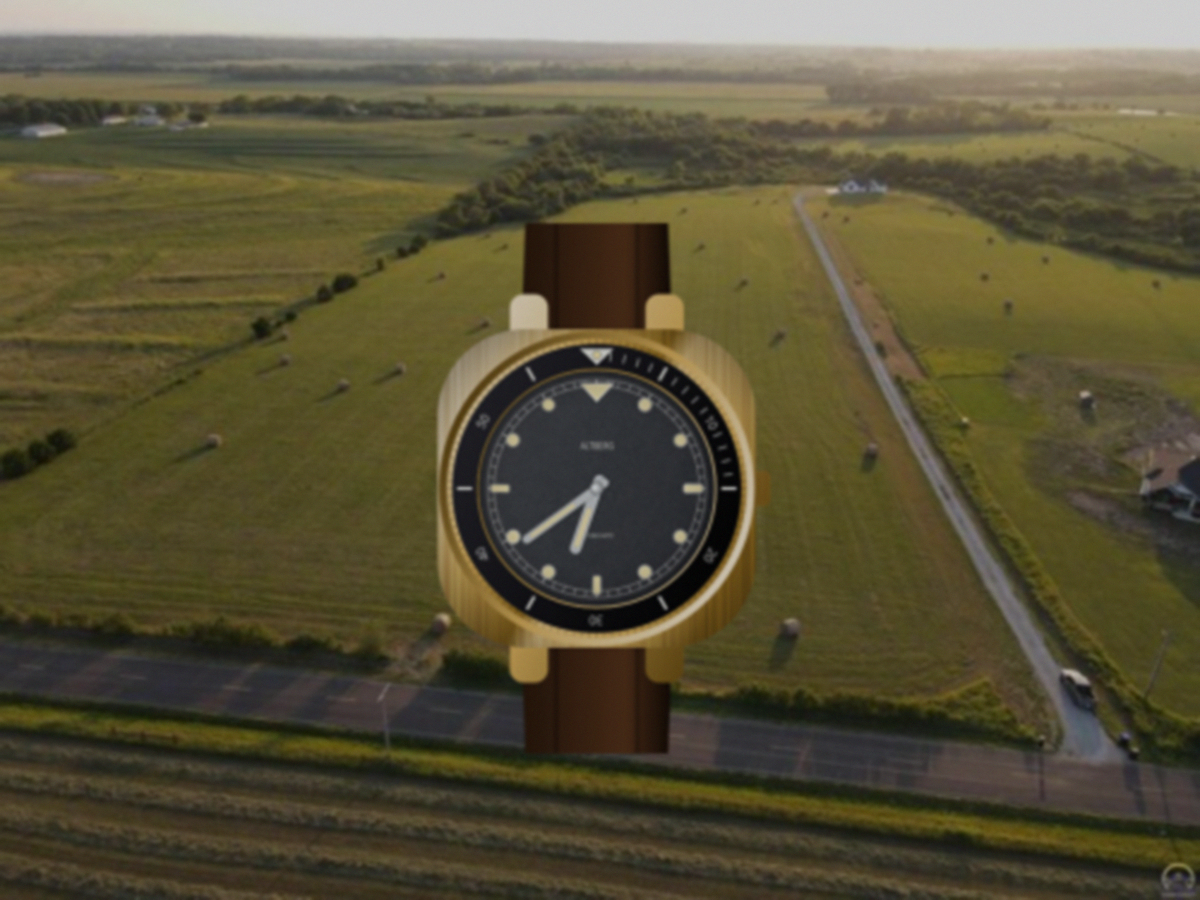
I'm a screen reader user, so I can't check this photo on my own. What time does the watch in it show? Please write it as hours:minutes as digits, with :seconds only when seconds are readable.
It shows 6:39
